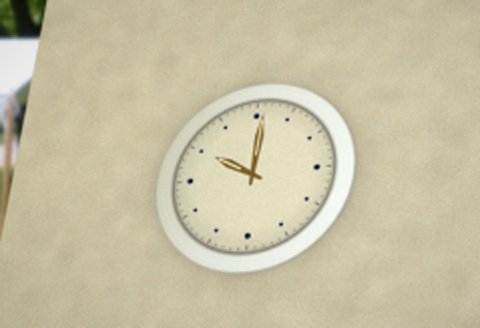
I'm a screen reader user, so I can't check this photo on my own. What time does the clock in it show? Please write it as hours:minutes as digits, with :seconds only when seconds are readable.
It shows 10:01
